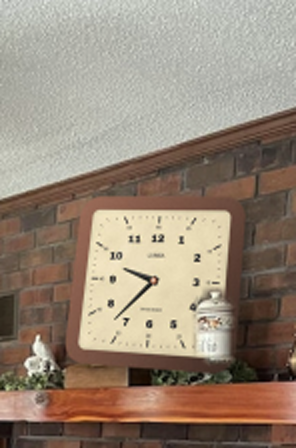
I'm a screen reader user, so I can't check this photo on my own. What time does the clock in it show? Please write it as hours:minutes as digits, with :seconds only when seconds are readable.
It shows 9:37
